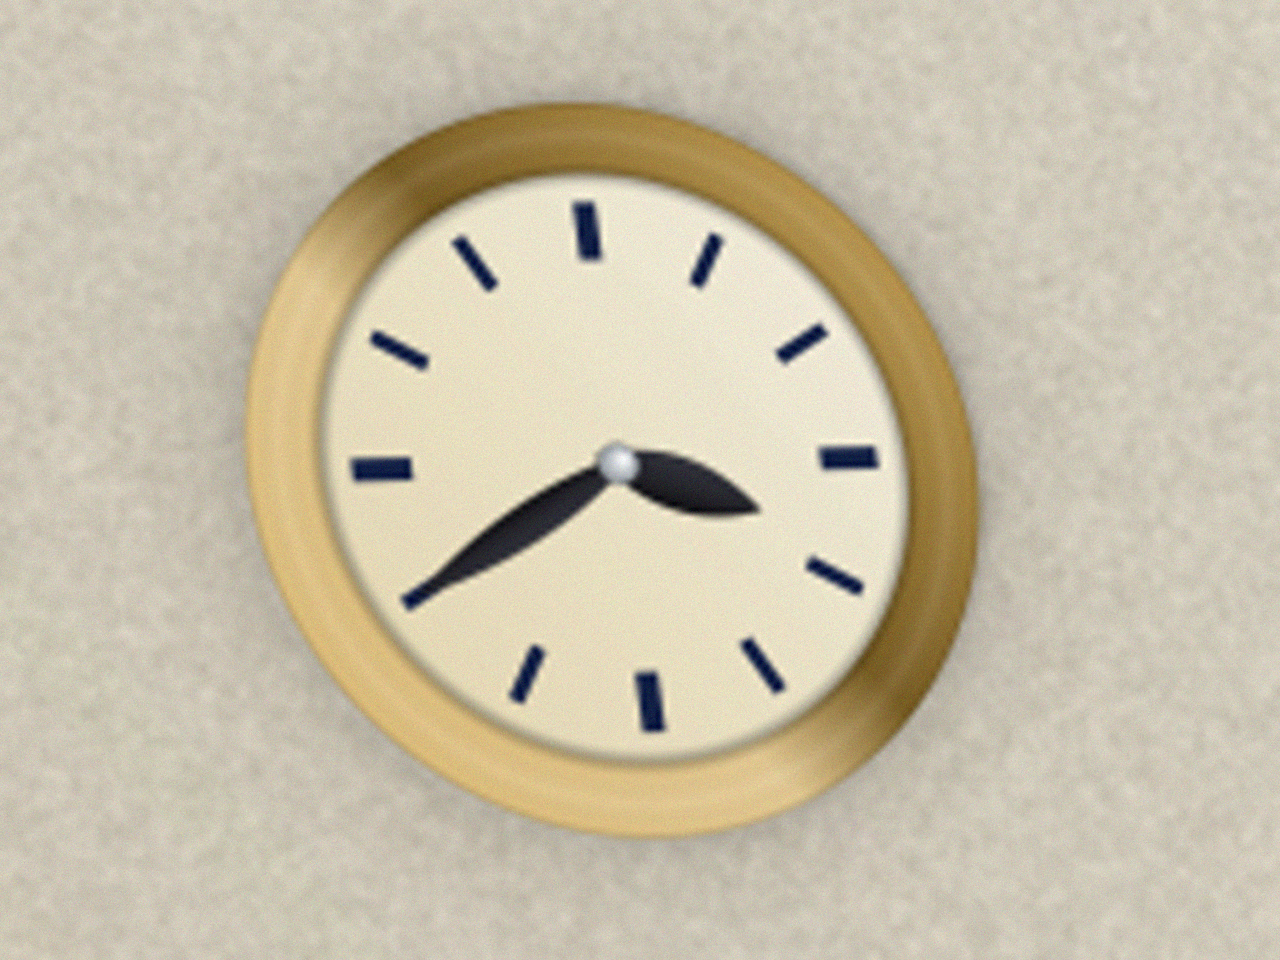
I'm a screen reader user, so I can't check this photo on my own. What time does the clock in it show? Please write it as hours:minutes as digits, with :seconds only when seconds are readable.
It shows 3:40
